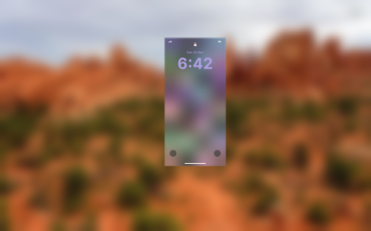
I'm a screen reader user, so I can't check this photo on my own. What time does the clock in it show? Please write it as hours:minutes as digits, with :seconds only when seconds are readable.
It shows 6:42
